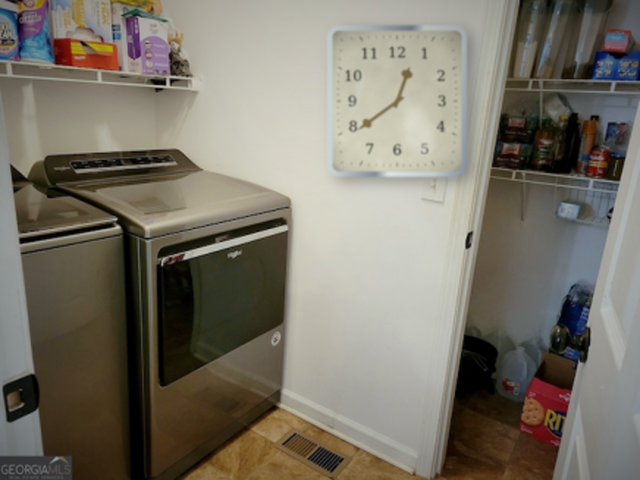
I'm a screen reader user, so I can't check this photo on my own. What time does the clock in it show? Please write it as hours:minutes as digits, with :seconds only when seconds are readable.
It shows 12:39
